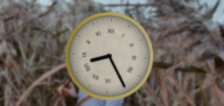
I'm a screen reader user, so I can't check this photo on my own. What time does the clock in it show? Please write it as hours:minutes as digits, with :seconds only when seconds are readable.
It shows 8:25
